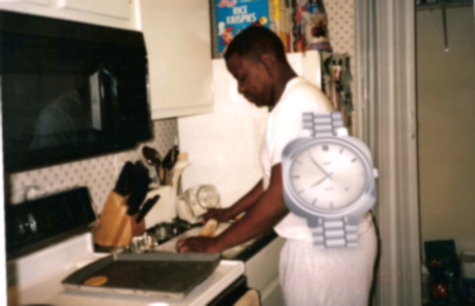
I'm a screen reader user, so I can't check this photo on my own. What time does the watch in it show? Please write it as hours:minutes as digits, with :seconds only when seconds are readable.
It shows 7:54
